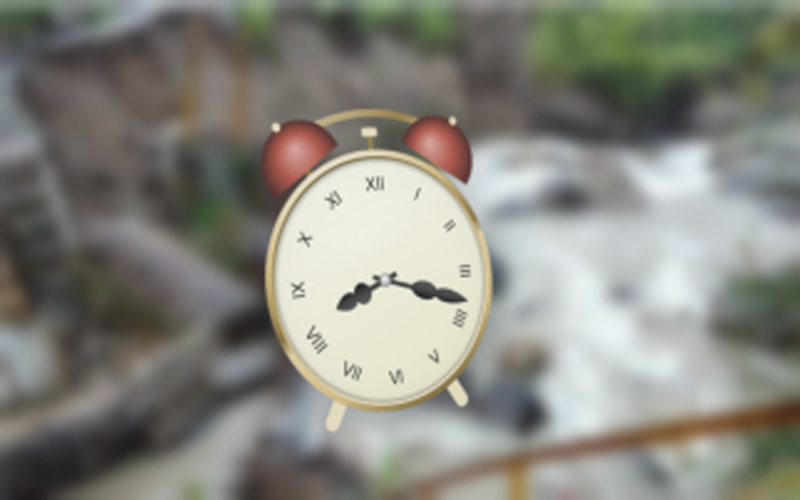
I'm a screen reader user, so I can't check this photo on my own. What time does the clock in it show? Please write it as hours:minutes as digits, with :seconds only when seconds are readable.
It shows 8:18
